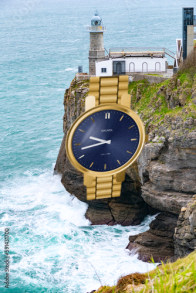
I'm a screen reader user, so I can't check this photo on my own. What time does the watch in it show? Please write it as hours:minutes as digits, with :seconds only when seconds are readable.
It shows 9:43
